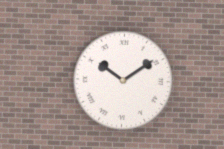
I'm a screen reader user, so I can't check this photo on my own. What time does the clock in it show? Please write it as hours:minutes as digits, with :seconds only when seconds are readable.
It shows 10:09
